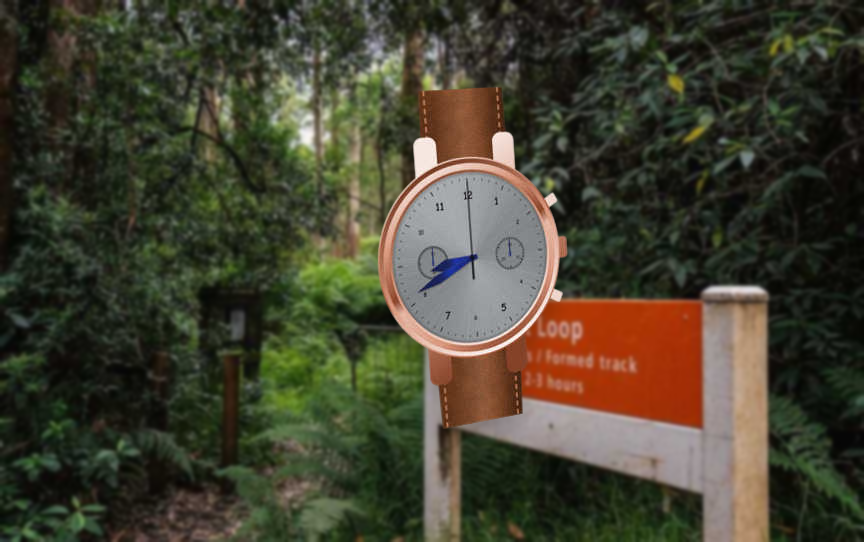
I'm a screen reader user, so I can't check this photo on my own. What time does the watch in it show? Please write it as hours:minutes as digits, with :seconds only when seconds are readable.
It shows 8:41
